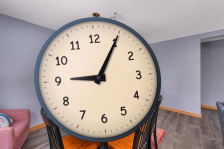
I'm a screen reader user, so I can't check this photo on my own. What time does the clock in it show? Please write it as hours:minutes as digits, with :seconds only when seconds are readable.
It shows 9:05
